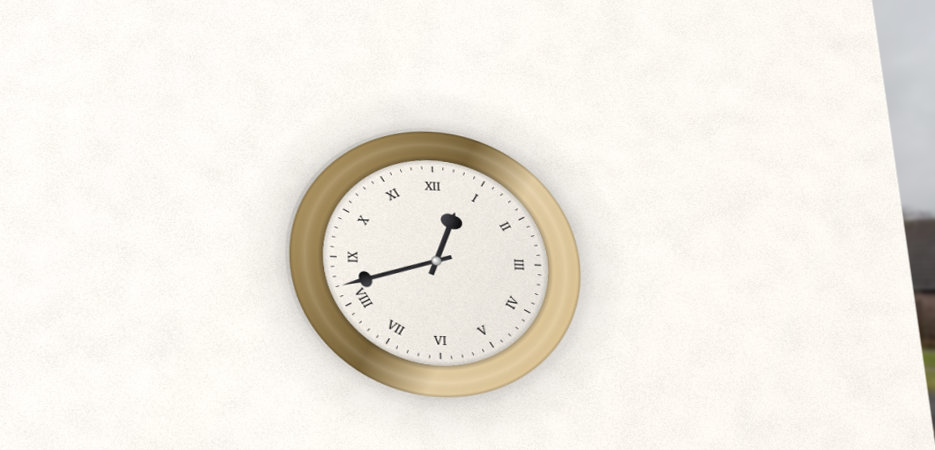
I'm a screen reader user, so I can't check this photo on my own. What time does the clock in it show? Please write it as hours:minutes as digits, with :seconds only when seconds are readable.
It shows 12:42
